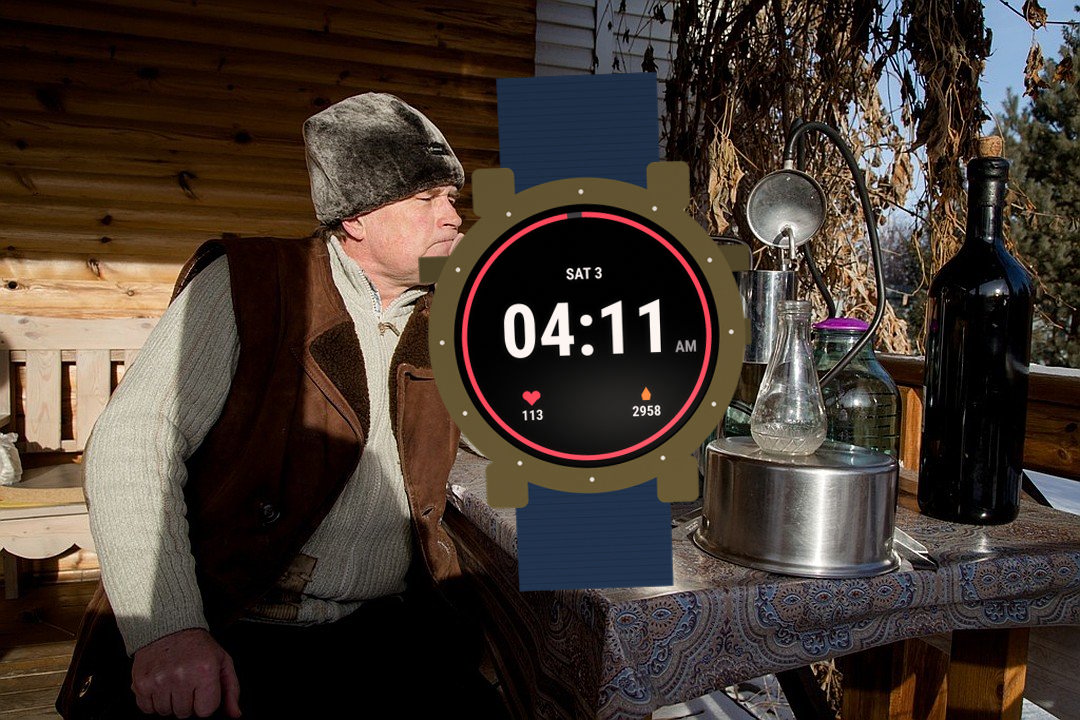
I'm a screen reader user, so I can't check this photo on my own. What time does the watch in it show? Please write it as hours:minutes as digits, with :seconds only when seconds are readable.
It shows 4:11
